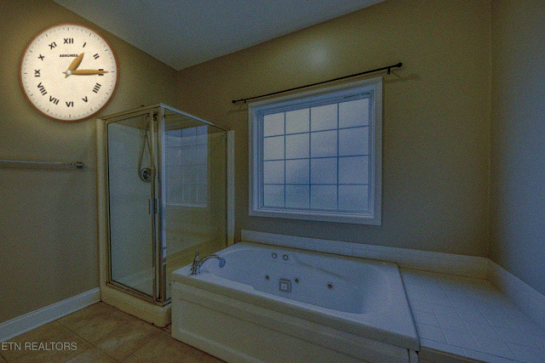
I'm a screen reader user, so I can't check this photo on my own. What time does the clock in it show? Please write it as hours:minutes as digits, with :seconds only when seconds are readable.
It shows 1:15
